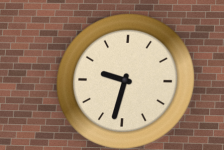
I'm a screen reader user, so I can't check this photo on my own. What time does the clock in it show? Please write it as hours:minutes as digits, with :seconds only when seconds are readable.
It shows 9:32
